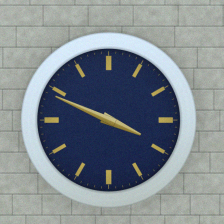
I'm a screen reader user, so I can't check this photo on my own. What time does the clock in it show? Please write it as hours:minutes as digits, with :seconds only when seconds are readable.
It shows 3:49
